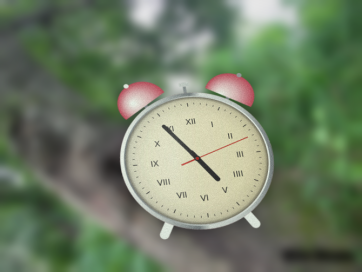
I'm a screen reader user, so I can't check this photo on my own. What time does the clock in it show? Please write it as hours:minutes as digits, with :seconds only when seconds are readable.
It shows 4:54:12
